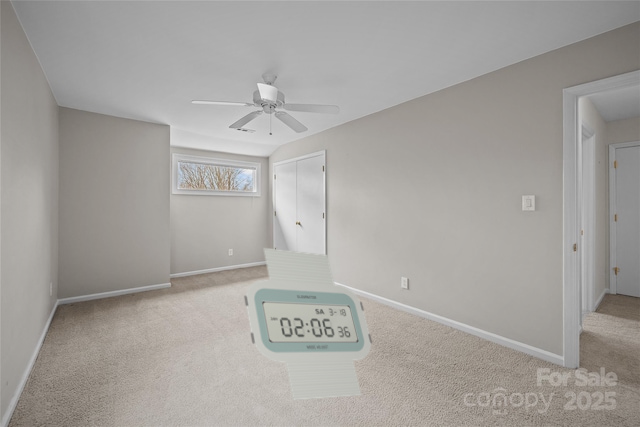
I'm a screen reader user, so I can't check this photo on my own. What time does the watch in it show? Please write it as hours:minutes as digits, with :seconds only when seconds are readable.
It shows 2:06:36
